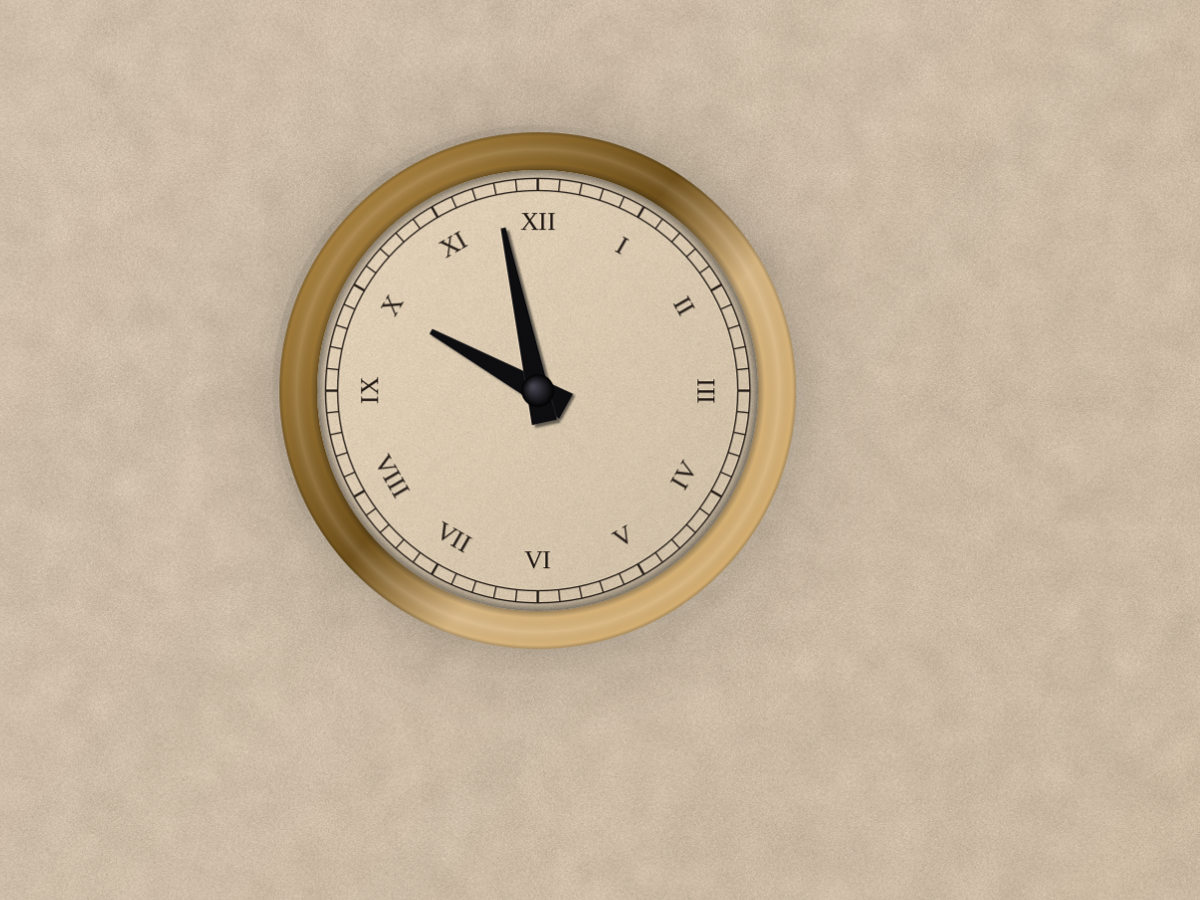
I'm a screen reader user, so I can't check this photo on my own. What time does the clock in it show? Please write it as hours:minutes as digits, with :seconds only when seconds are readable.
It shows 9:58
